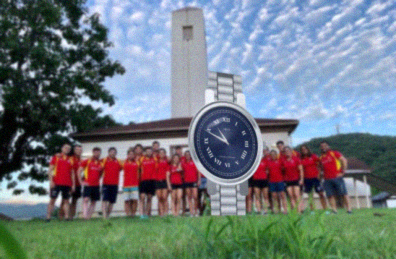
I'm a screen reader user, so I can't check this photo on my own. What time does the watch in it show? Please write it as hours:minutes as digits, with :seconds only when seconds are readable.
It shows 10:49
